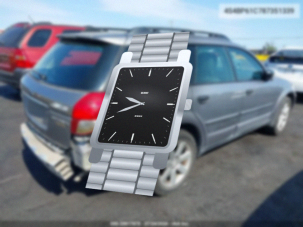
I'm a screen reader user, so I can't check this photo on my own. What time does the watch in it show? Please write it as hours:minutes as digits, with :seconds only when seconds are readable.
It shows 9:41
